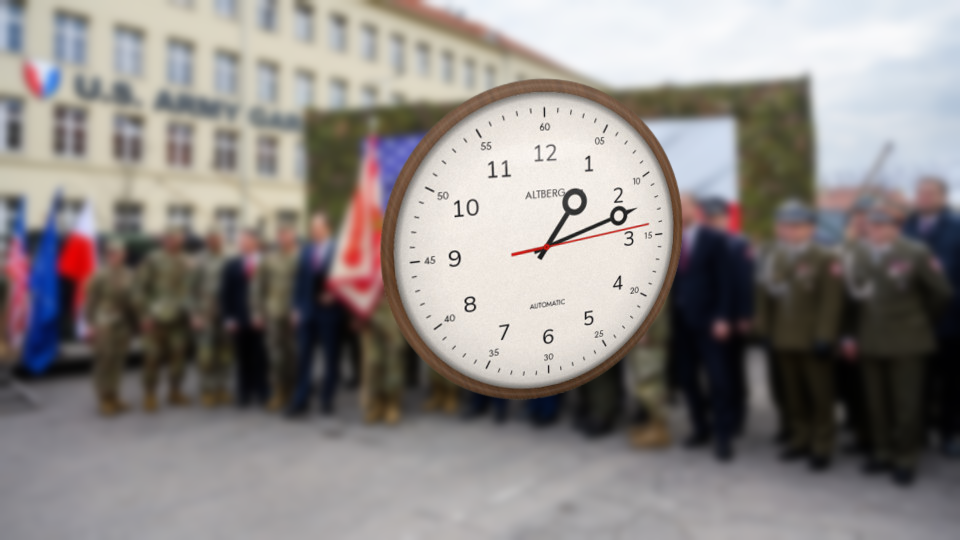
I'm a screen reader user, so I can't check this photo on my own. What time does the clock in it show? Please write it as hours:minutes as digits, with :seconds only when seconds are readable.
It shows 1:12:14
